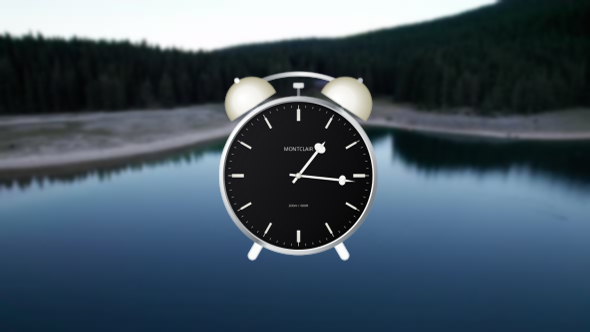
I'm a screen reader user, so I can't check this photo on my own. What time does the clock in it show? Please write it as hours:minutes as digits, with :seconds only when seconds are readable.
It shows 1:16
